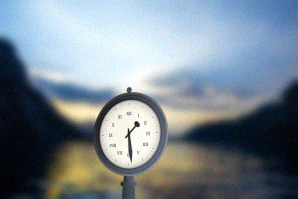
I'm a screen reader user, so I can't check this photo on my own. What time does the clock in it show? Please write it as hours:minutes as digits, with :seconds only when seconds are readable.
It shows 1:29
